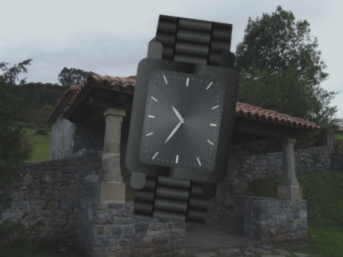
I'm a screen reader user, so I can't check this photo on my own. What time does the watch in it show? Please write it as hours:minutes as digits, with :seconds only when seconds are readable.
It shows 10:35
